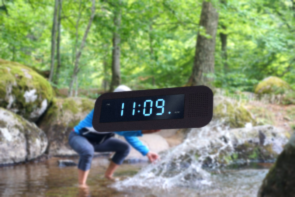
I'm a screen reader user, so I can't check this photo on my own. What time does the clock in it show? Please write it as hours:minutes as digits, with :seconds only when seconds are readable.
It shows 11:09
